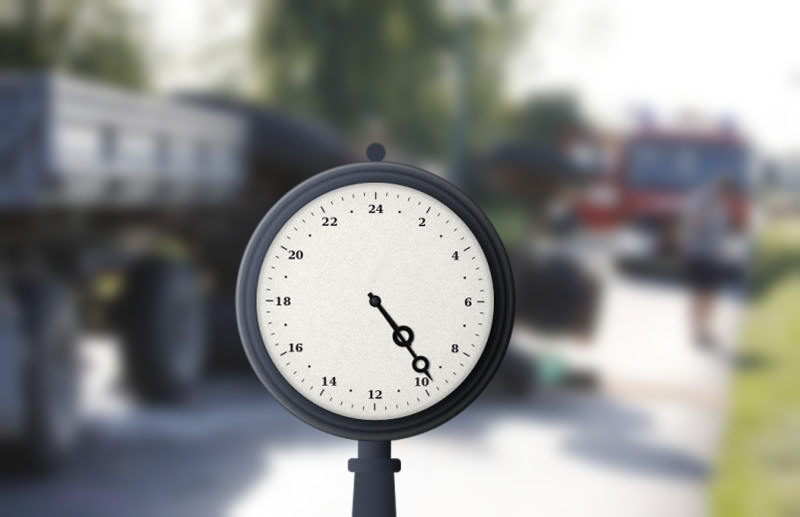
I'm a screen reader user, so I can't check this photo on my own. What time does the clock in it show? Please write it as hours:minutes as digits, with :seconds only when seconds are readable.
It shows 9:24
